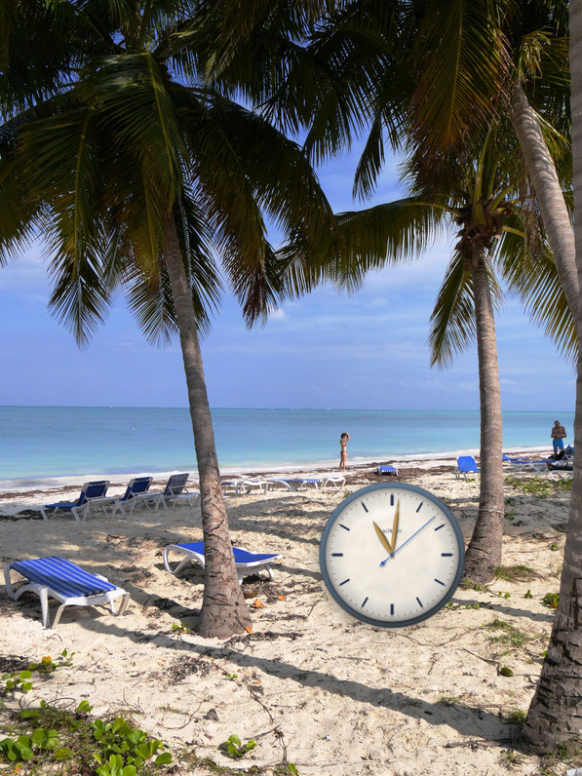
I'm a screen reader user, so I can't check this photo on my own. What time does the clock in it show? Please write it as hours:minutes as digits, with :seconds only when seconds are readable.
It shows 11:01:08
